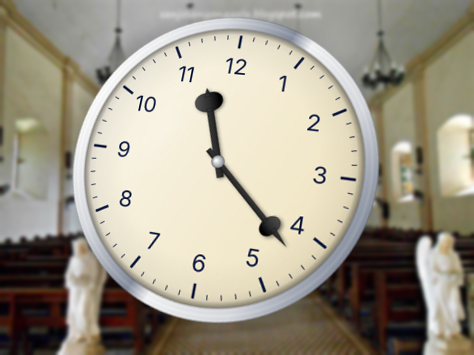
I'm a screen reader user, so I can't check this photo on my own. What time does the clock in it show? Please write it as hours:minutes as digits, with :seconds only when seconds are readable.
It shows 11:22
